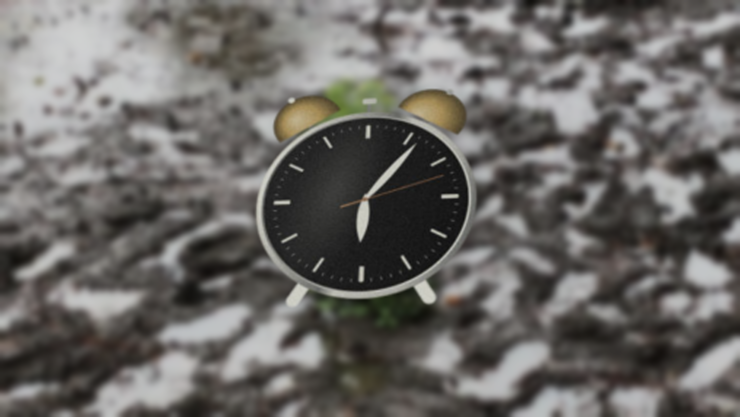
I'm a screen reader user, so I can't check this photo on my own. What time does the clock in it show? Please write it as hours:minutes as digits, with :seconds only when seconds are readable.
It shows 6:06:12
